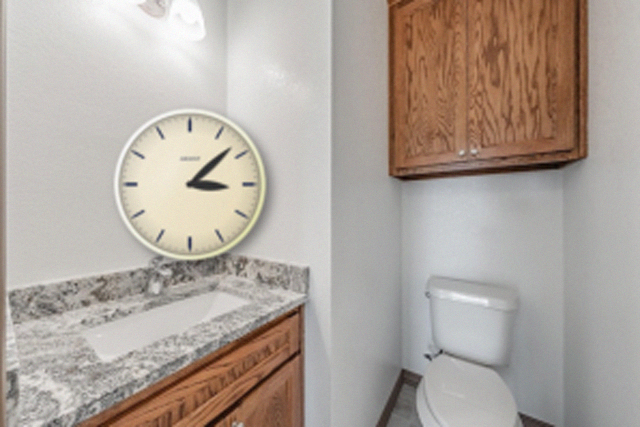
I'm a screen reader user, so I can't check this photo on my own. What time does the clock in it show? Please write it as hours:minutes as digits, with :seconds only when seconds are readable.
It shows 3:08
